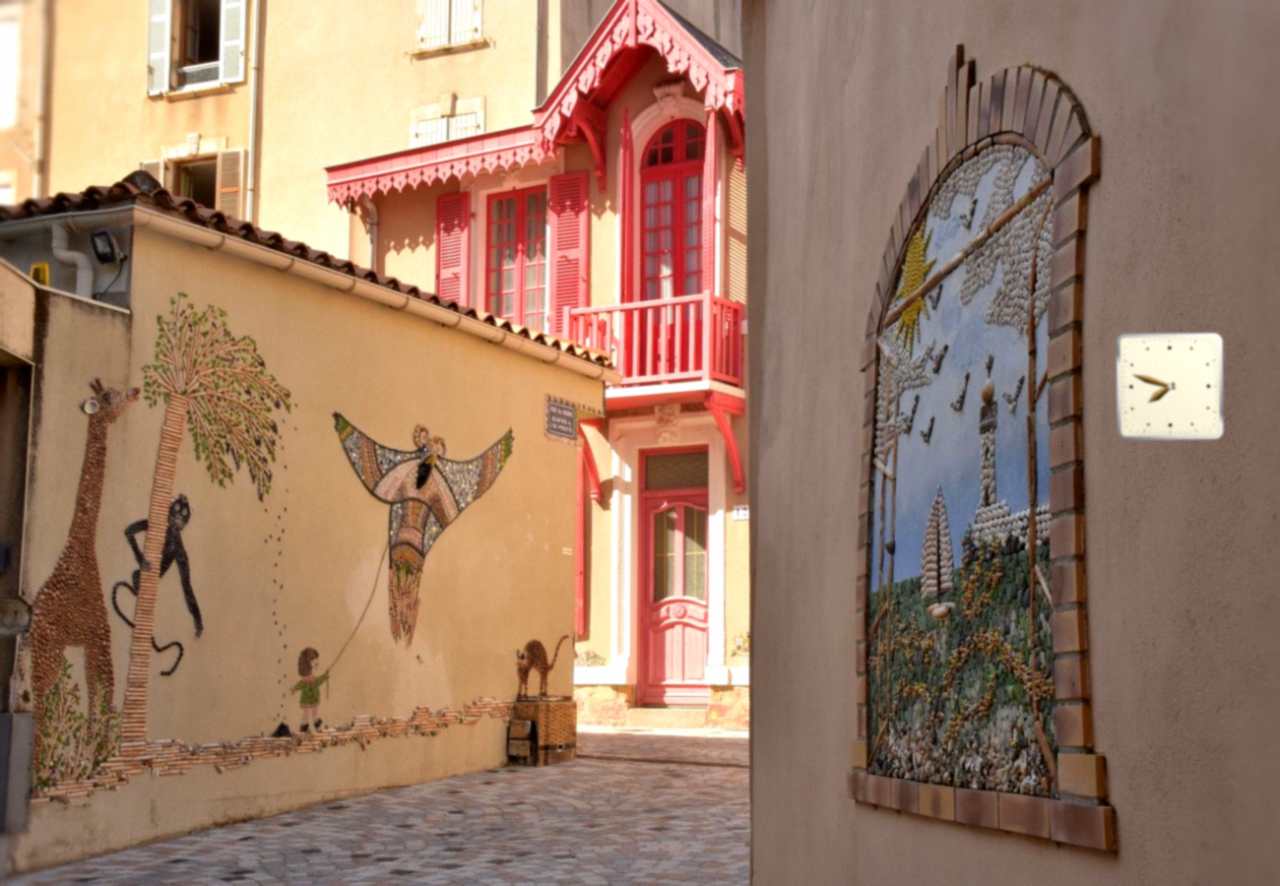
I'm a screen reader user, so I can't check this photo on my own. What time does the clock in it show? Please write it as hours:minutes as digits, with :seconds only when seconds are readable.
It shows 7:48
